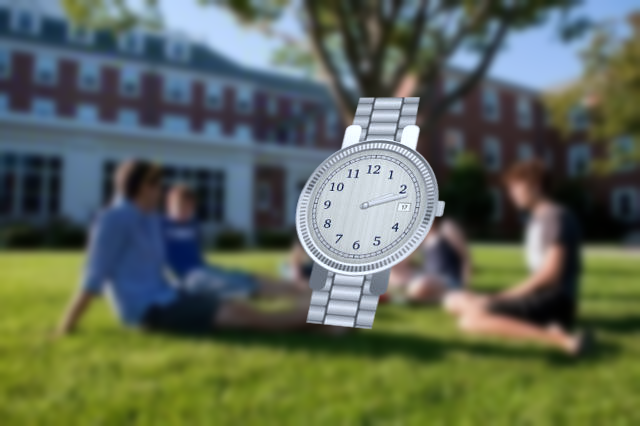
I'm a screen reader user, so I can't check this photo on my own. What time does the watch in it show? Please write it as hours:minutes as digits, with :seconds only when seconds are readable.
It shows 2:12
